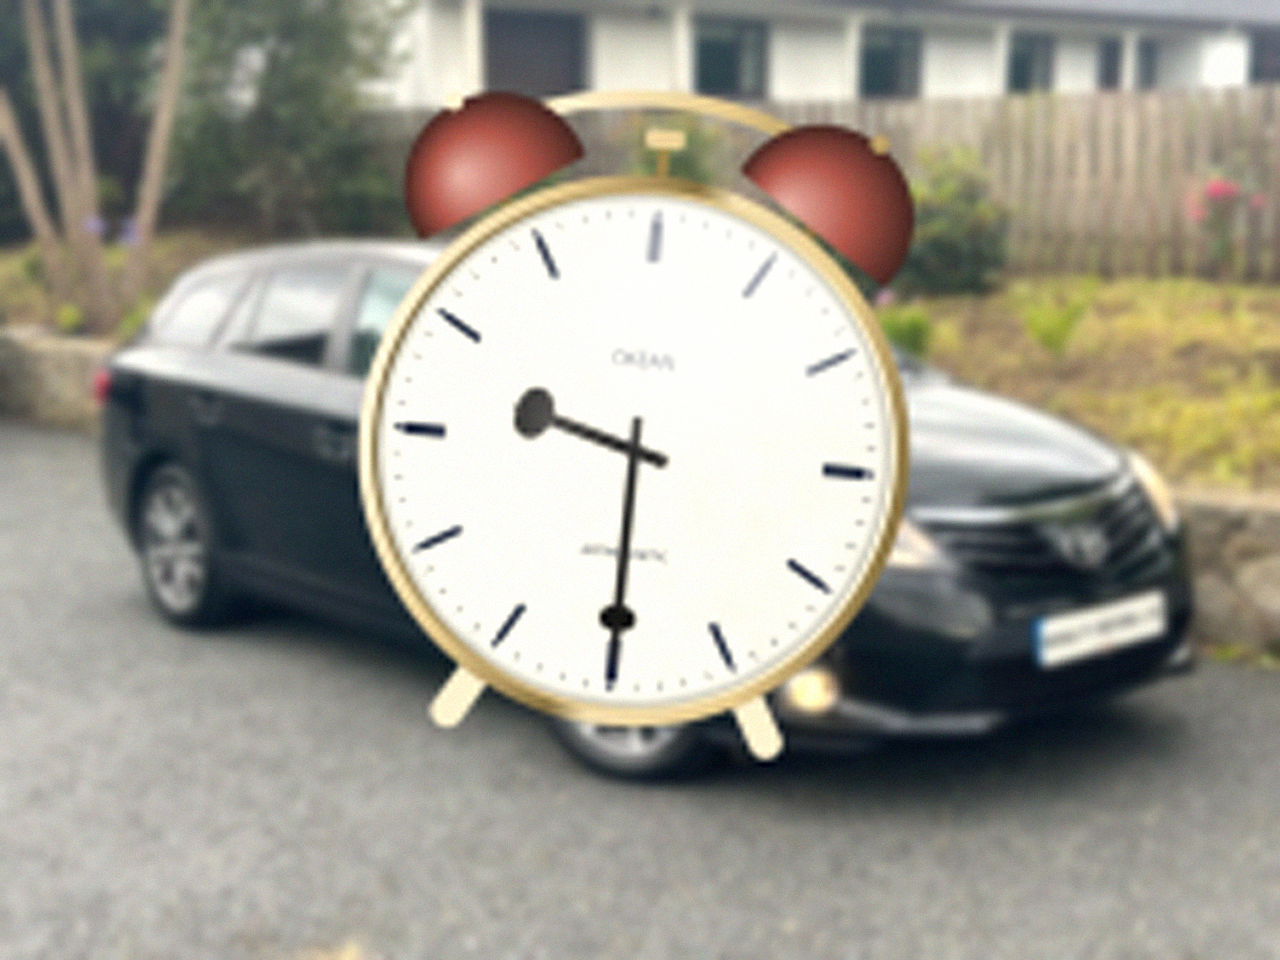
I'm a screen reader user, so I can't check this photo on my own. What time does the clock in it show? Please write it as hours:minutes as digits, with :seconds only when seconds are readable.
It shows 9:30
